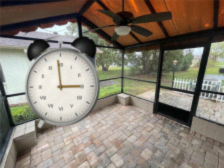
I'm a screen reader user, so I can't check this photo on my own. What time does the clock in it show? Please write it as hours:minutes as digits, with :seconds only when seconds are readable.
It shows 2:59
